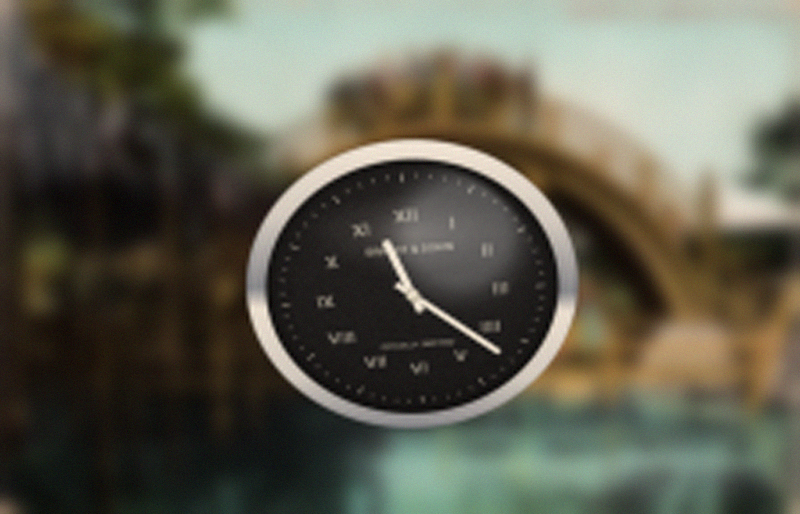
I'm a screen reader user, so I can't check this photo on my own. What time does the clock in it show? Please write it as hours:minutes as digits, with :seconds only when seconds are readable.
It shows 11:22
